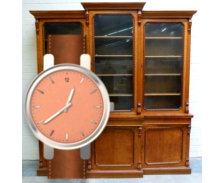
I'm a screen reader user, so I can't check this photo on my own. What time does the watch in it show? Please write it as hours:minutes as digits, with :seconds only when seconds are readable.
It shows 12:39
